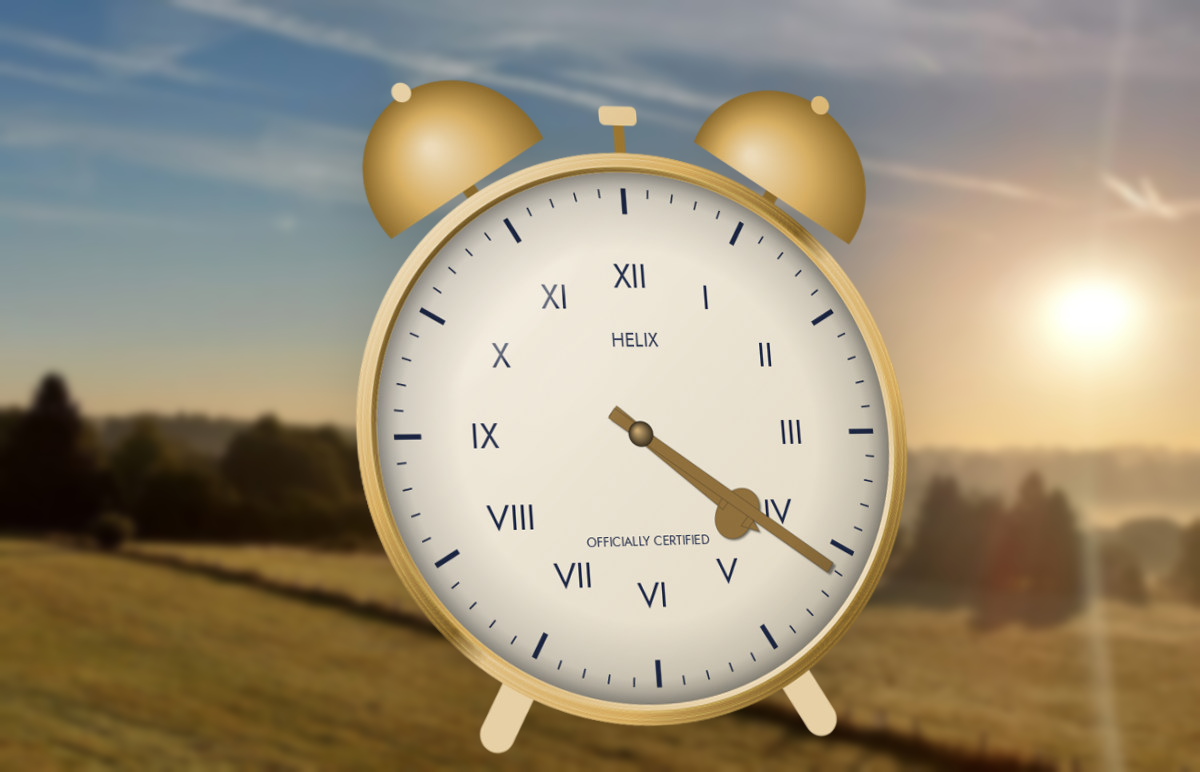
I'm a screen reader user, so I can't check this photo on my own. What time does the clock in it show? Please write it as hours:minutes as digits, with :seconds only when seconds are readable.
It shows 4:21
